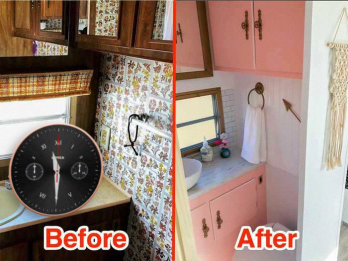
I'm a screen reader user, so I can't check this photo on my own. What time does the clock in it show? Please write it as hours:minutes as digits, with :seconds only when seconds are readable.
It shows 11:30
